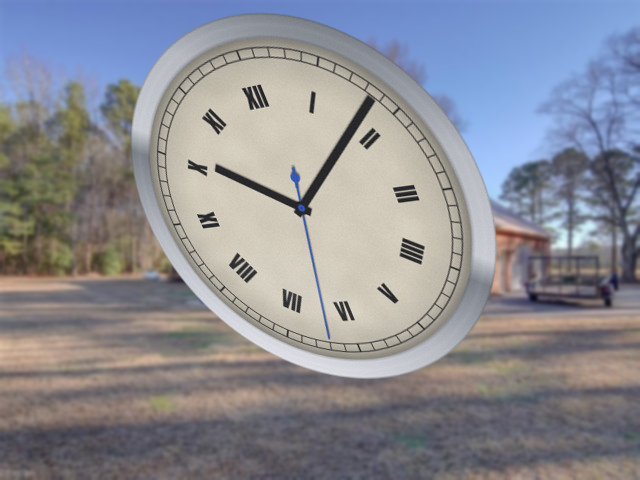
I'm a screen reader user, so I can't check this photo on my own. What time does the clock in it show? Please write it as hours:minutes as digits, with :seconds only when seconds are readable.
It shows 10:08:32
